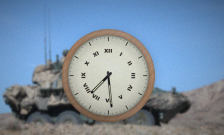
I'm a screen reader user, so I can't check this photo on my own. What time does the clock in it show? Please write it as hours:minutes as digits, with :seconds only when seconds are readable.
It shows 7:29
